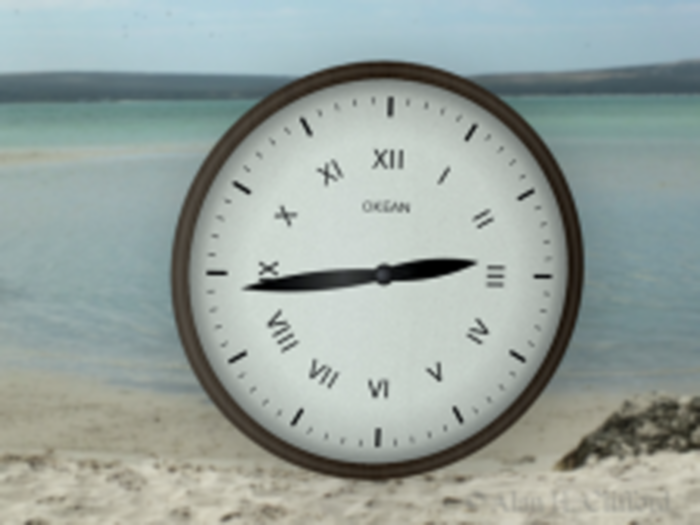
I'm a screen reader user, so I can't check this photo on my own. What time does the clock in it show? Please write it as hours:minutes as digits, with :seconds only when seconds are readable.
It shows 2:44
